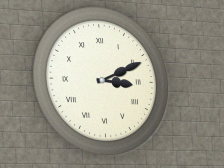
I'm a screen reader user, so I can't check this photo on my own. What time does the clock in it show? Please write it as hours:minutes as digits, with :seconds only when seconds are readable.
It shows 3:11
